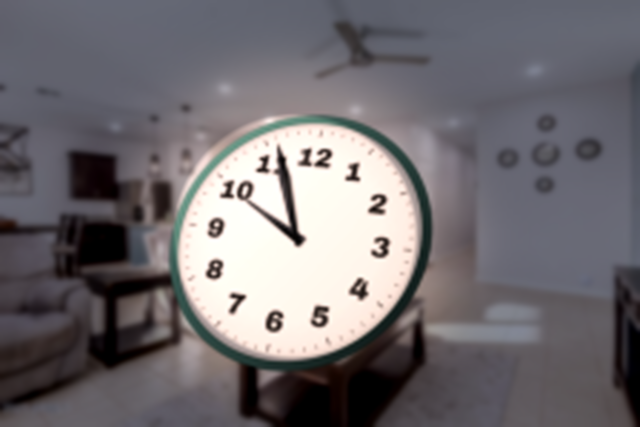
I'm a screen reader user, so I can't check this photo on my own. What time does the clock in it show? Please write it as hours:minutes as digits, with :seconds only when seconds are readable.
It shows 9:56
